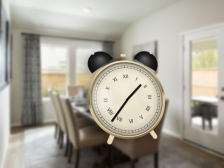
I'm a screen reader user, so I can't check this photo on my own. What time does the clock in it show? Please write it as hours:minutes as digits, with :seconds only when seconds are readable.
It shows 1:37
